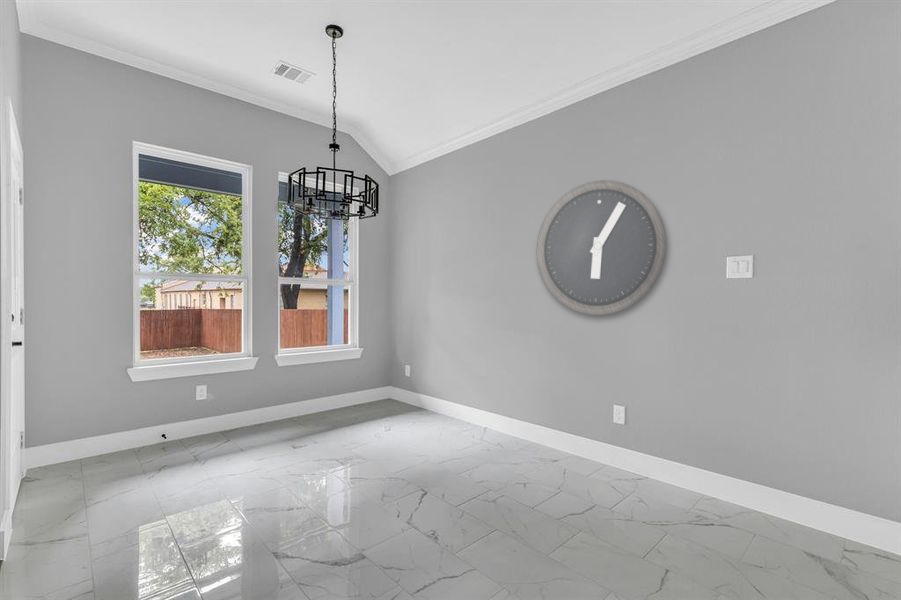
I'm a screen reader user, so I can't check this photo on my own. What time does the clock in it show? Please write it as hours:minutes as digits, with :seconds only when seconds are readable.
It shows 6:05
